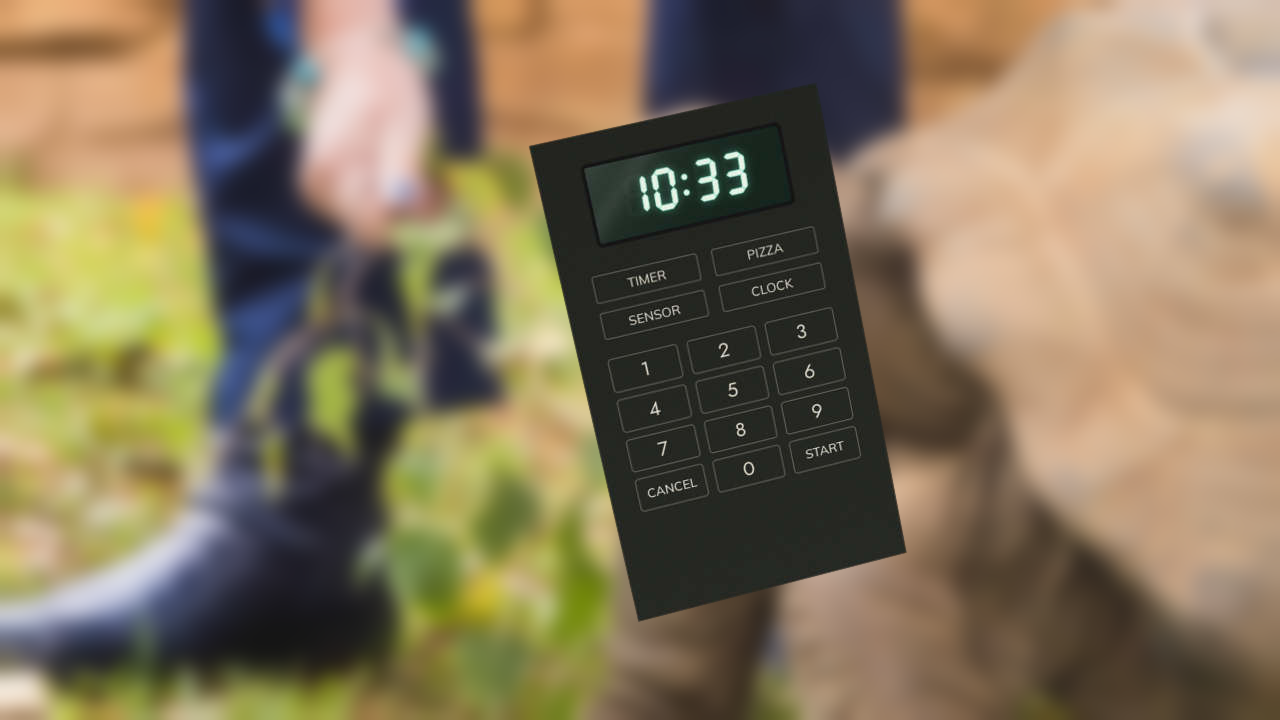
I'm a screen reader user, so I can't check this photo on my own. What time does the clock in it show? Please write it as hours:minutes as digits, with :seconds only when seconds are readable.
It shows 10:33
